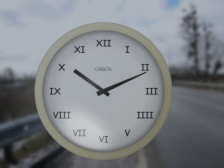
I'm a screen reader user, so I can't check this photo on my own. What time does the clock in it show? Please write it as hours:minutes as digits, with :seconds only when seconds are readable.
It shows 10:11
